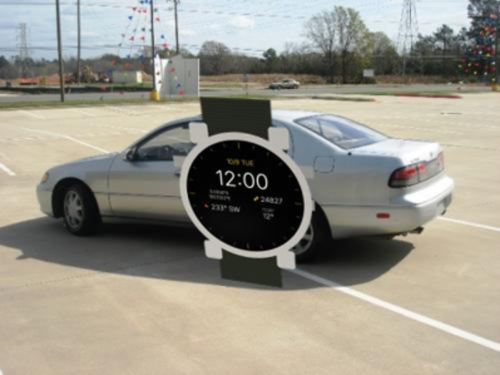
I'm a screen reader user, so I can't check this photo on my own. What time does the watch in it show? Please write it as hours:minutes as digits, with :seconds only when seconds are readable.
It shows 12:00
